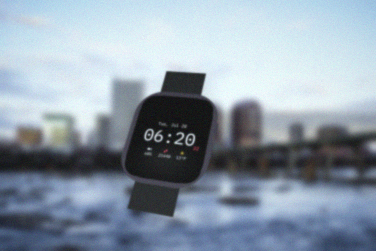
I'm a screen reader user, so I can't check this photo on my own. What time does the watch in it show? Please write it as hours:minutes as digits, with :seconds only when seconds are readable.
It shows 6:20
